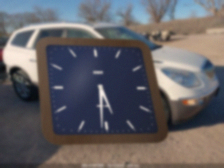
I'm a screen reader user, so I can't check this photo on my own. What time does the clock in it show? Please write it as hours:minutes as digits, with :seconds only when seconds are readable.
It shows 5:31
